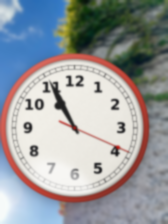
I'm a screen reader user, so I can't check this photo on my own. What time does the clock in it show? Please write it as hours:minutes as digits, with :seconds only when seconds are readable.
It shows 10:55:19
